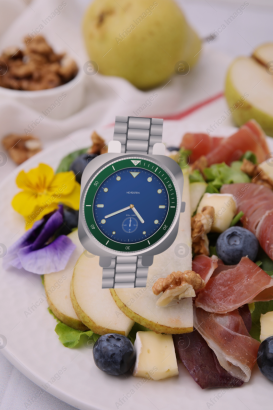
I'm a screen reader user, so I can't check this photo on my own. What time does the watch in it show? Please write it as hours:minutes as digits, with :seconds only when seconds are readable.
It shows 4:41
